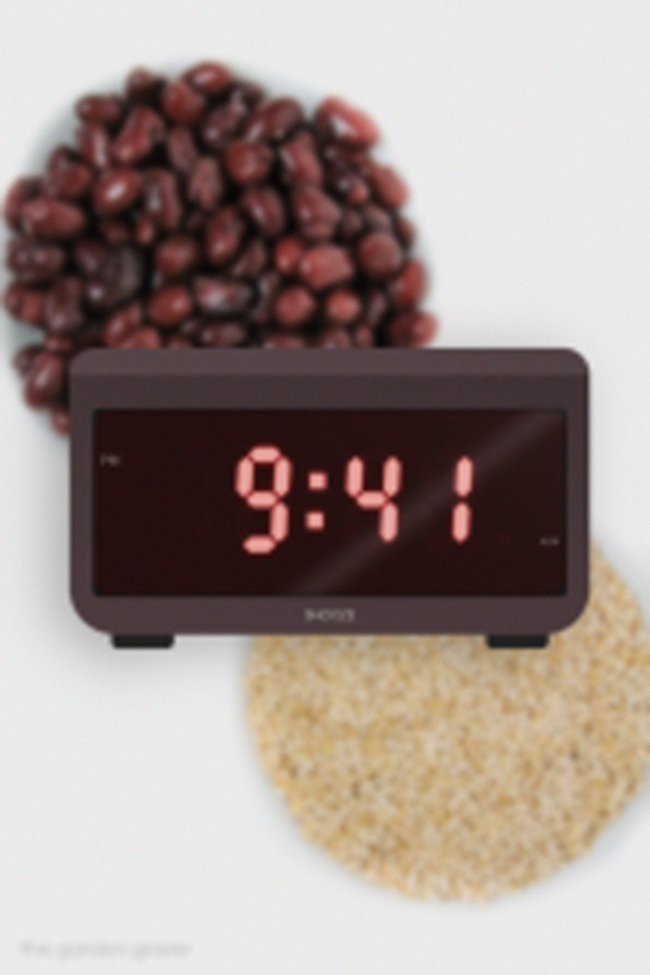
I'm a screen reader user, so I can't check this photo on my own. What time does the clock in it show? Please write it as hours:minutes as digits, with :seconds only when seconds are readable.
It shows 9:41
